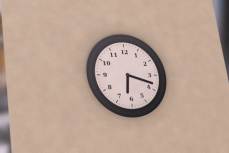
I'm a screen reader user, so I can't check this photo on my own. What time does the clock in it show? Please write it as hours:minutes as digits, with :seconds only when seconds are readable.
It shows 6:18
